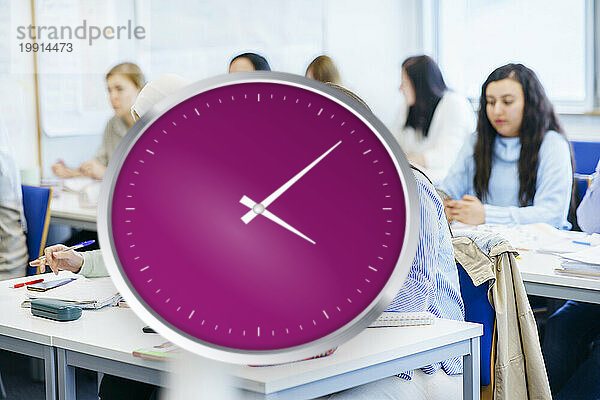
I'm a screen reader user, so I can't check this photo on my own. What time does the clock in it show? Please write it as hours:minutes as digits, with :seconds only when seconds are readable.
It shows 4:08
